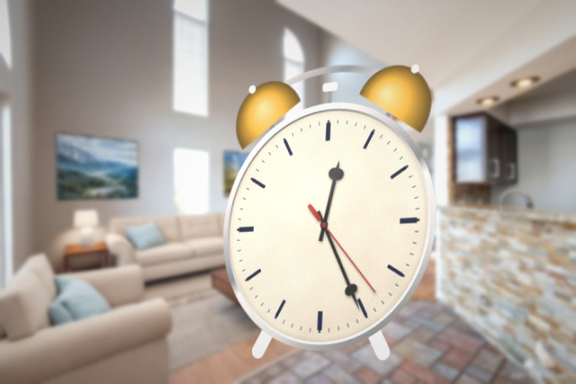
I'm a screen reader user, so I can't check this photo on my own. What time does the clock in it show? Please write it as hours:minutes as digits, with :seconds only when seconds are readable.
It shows 12:25:23
